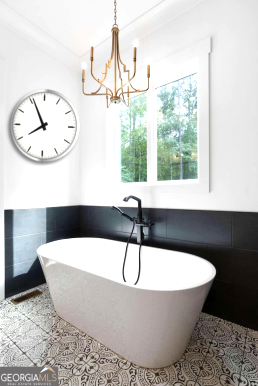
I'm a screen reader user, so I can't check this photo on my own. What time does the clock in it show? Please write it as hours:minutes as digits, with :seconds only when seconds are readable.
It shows 7:56
